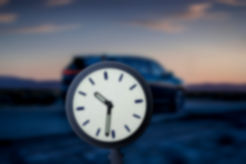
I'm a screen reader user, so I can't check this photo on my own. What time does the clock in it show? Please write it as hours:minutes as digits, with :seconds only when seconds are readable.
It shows 10:32
